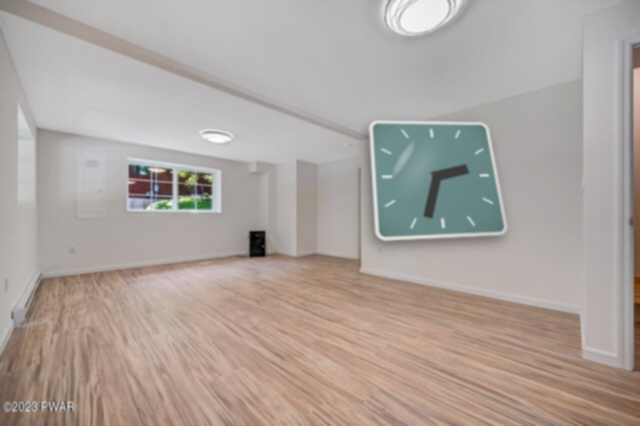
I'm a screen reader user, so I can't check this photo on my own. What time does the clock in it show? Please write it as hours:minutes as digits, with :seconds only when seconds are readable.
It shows 2:33
